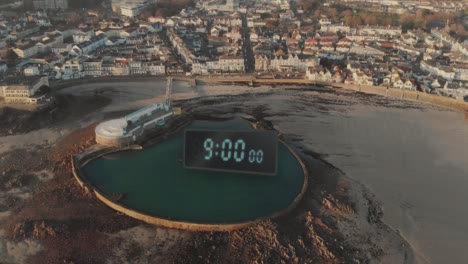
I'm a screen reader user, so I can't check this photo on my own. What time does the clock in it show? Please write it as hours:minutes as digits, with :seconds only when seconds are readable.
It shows 9:00:00
